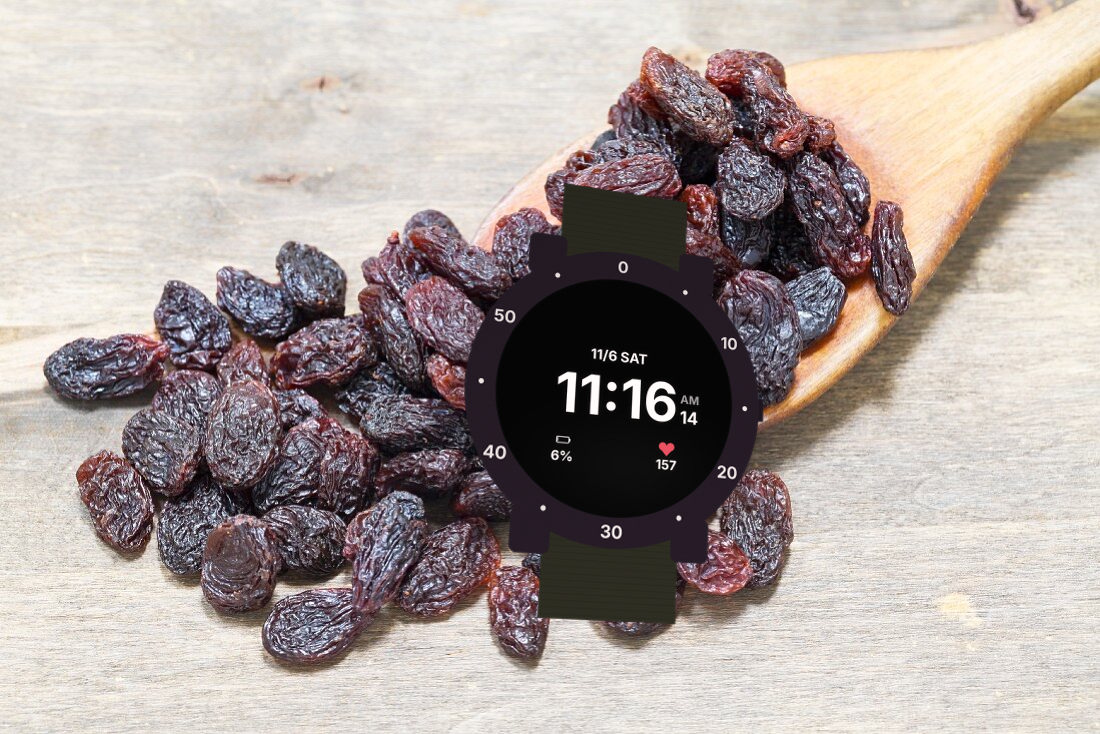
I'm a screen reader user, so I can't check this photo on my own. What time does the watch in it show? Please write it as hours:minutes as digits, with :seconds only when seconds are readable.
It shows 11:16:14
